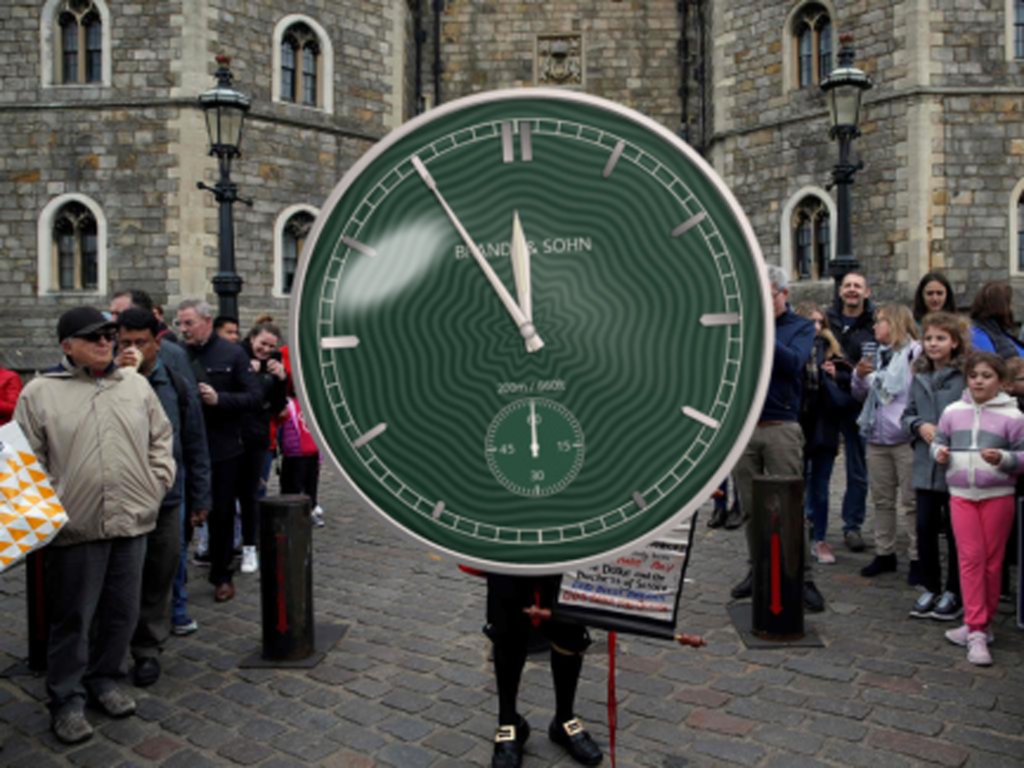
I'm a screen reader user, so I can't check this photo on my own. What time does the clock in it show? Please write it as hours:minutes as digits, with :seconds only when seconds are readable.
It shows 11:55
